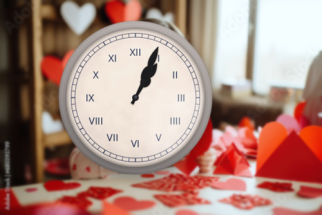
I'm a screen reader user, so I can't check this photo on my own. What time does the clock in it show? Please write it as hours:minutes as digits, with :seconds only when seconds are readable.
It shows 1:04
